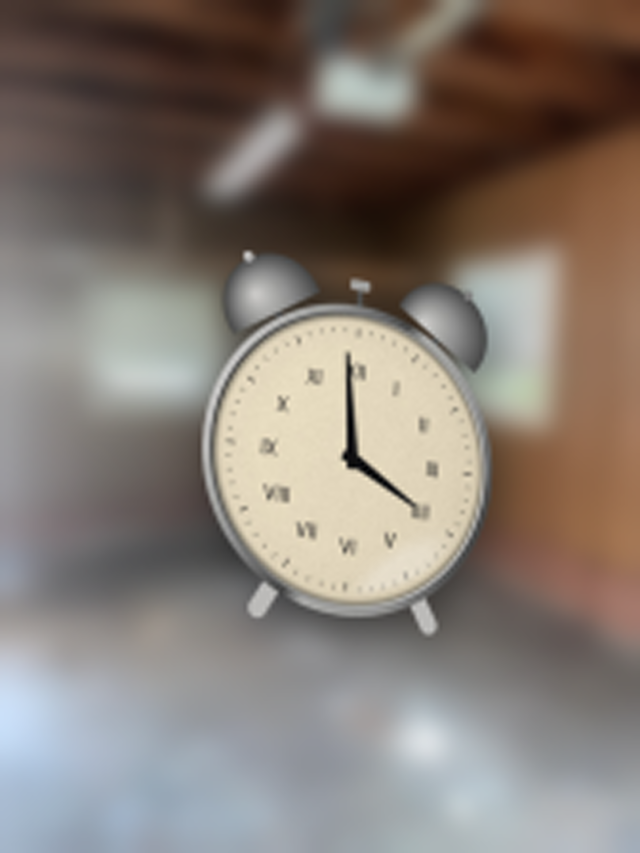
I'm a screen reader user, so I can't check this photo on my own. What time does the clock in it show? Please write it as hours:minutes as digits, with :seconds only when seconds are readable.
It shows 3:59
